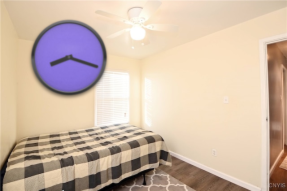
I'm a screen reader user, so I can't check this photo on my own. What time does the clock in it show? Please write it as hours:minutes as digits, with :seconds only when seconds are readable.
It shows 8:18
